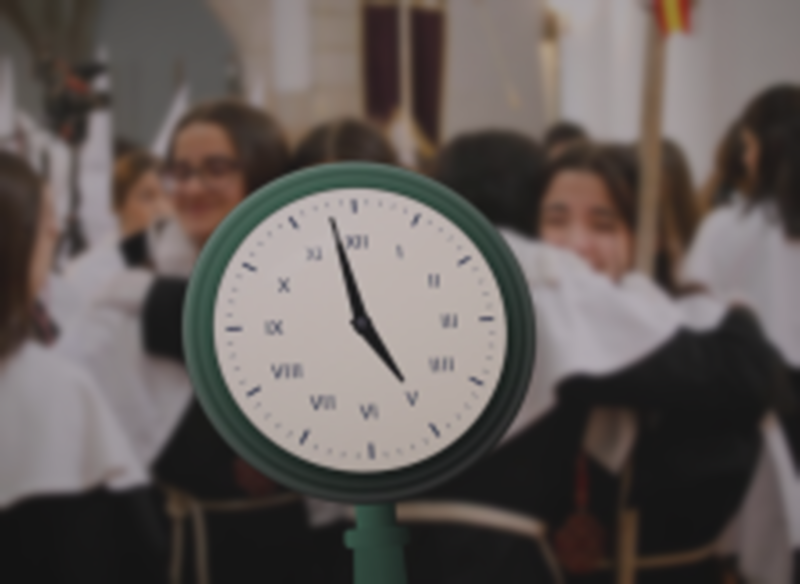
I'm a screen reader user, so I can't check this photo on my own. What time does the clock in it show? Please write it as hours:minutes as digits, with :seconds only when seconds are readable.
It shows 4:58
